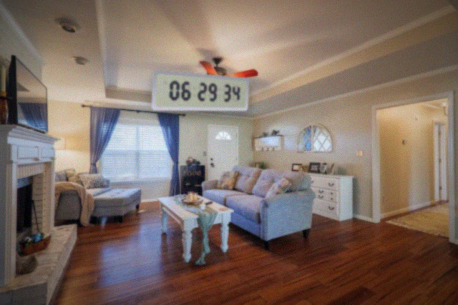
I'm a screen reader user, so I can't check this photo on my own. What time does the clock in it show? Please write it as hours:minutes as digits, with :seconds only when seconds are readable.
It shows 6:29:34
